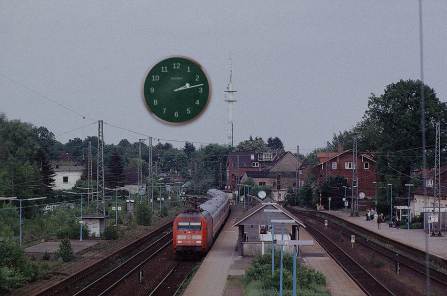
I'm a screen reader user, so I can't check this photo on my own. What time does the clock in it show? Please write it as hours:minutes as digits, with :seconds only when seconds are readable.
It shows 2:13
